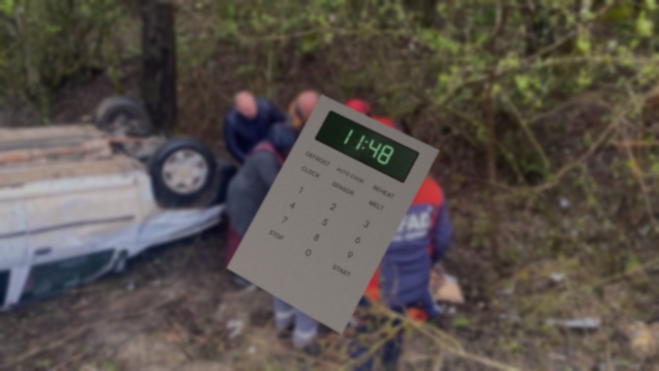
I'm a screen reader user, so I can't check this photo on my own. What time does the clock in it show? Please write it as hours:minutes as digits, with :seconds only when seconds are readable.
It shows 11:48
